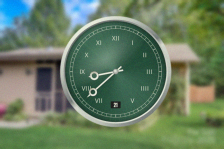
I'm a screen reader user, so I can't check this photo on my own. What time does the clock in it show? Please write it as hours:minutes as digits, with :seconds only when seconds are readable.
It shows 8:38
